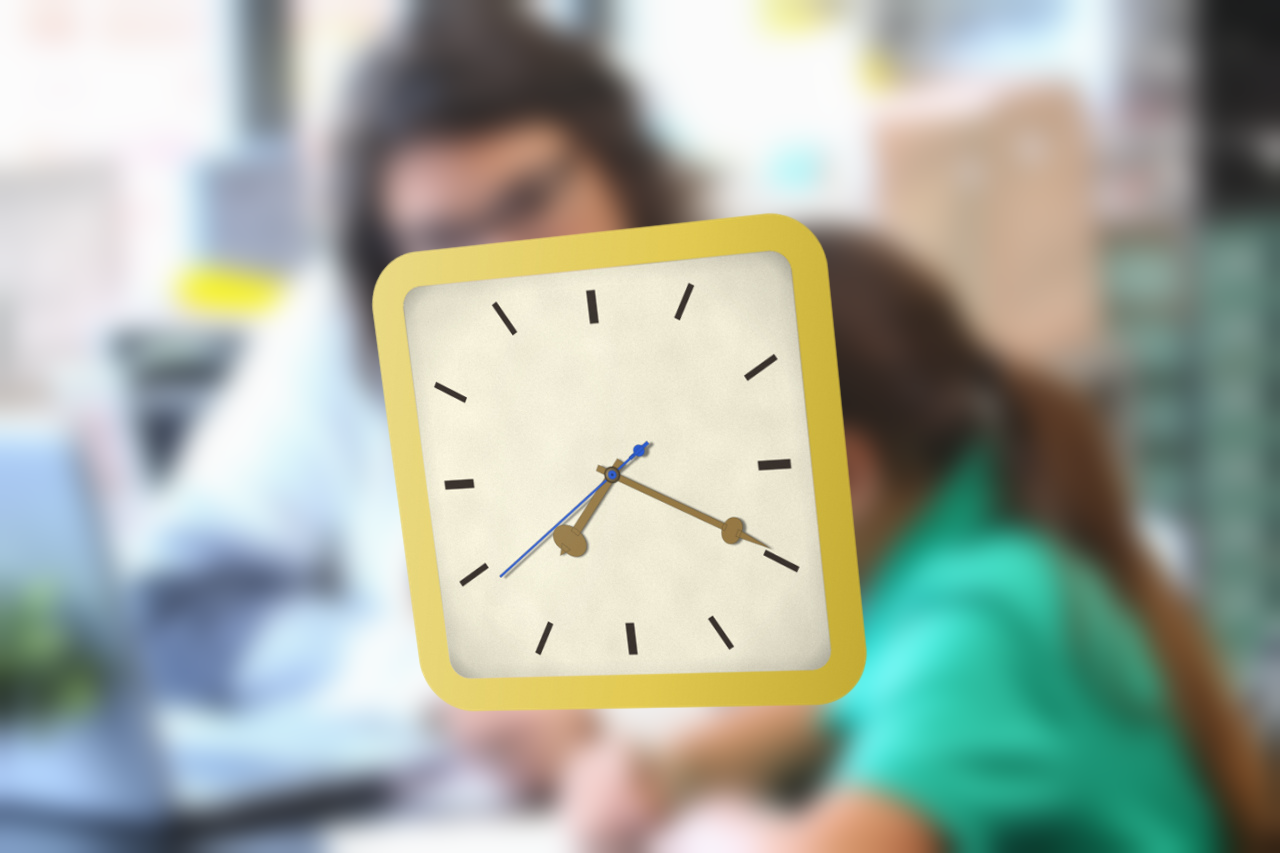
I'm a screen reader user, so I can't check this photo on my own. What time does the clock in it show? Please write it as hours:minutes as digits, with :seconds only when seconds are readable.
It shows 7:19:39
